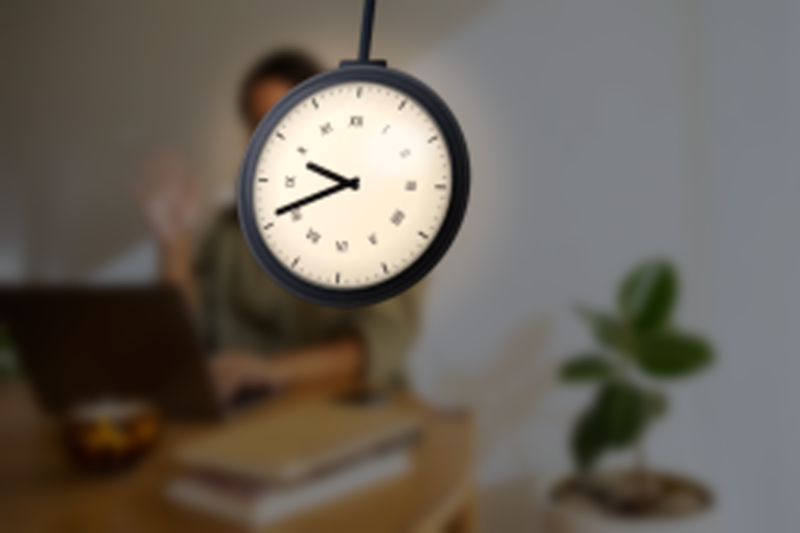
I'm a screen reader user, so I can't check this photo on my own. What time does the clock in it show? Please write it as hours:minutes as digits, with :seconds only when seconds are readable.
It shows 9:41
